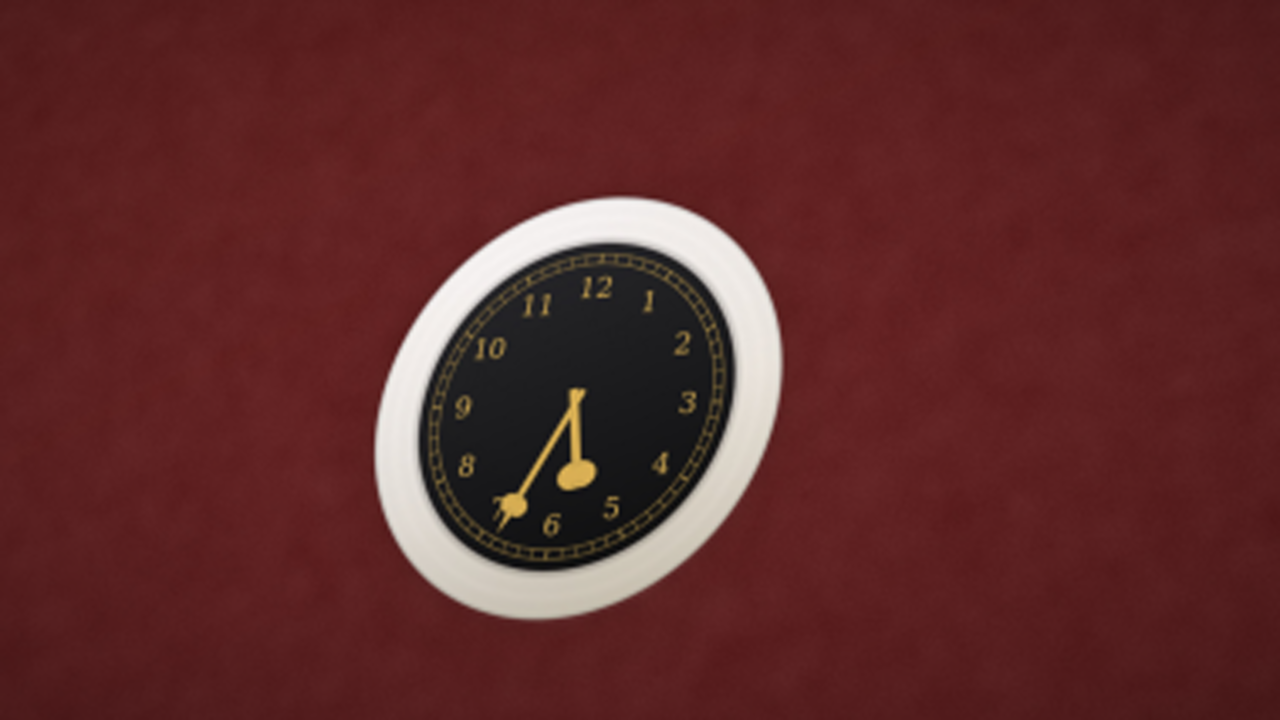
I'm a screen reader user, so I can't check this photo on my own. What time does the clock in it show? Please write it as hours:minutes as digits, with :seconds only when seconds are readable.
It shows 5:34
